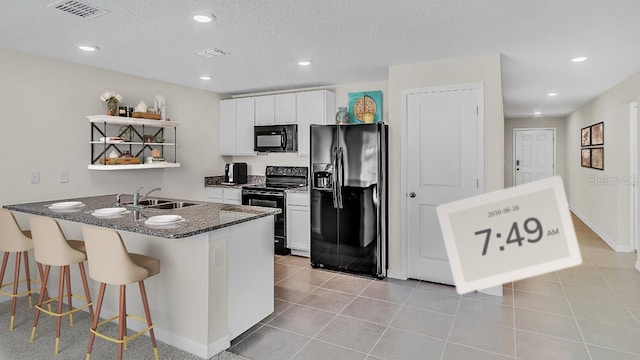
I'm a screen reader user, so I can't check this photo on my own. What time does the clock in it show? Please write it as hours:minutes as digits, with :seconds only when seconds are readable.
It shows 7:49
